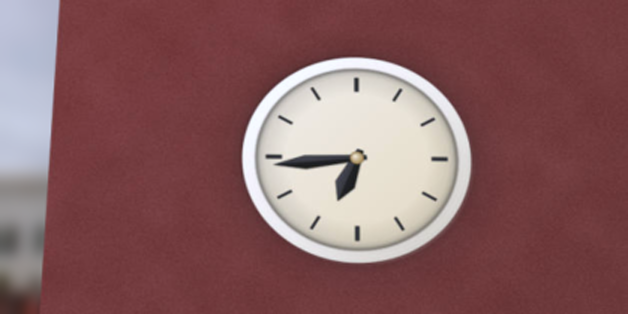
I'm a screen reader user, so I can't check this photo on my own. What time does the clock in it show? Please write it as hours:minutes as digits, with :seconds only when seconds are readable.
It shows 6:44
